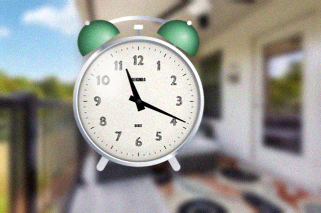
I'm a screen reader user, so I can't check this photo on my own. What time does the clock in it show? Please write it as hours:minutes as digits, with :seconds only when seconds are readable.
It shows 11:19
